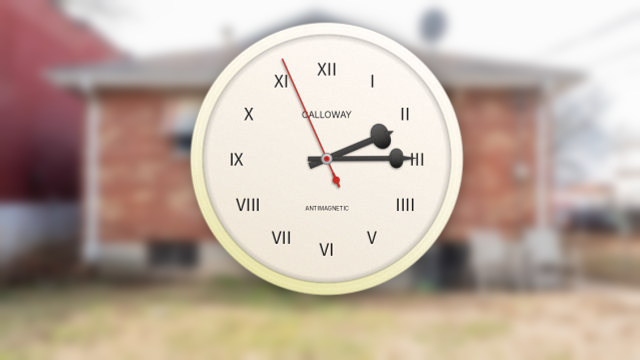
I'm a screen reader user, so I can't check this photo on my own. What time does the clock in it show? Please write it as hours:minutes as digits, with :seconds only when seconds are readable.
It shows 2:14:56
